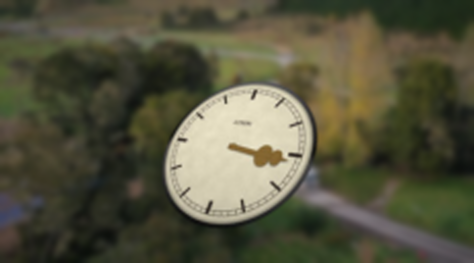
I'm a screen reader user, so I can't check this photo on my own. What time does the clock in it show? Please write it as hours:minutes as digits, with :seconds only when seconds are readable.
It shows 3:16
